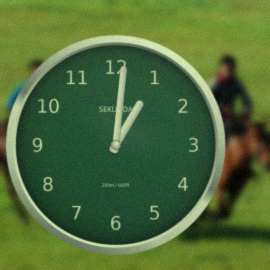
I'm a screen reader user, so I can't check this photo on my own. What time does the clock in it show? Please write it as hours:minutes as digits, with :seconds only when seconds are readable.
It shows 1:01
